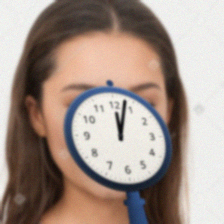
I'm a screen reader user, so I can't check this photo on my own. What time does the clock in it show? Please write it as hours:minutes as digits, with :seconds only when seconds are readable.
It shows 12:03
